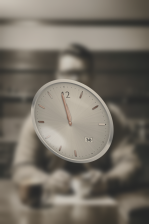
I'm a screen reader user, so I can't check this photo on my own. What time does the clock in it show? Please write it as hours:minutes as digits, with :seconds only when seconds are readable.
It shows 11:59
